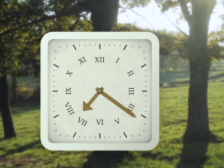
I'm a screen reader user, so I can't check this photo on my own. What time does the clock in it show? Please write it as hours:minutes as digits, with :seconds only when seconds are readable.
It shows 7:21
